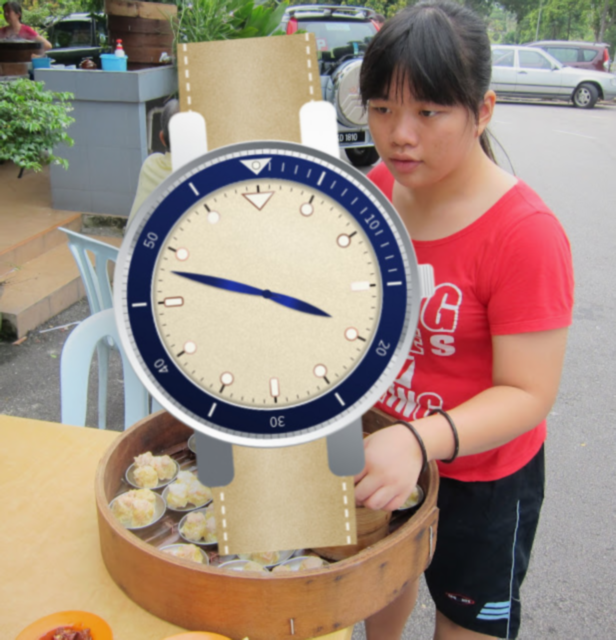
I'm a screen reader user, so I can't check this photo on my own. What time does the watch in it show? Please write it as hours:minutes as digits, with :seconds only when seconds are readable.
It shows 3:48
